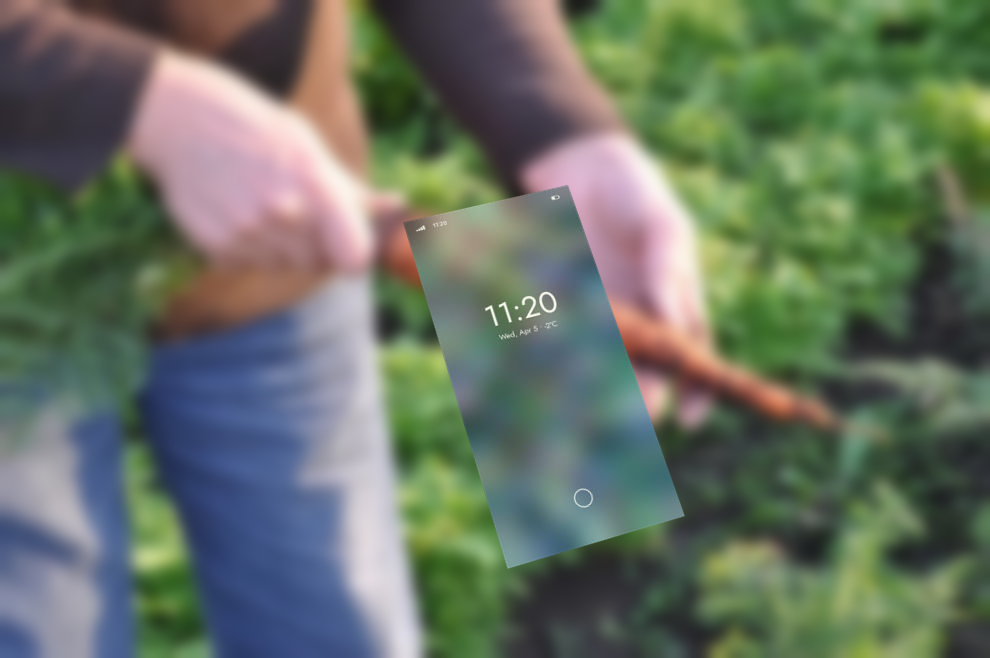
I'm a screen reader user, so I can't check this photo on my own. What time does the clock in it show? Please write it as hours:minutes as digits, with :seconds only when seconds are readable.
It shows 11:20
